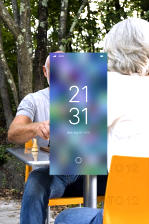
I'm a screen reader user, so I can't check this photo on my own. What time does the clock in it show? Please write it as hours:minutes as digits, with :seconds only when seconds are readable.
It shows 21:31
